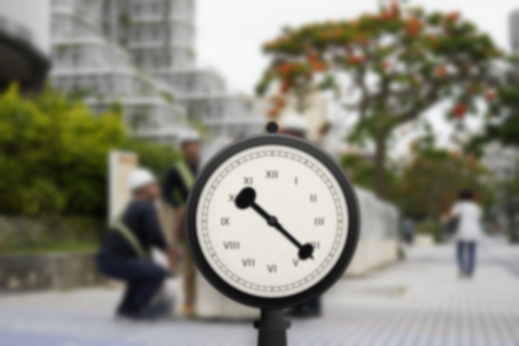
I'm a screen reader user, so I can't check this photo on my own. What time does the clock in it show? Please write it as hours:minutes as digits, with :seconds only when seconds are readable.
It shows 10:22
